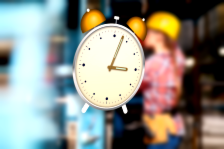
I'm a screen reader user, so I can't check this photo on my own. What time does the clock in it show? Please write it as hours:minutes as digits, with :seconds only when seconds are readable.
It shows 3:03
